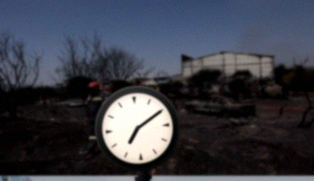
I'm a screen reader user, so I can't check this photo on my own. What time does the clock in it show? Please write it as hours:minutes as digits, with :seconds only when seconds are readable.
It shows 7:10
